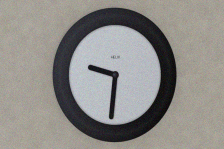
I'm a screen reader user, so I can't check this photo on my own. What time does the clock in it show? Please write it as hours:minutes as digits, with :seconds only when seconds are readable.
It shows 9:31
